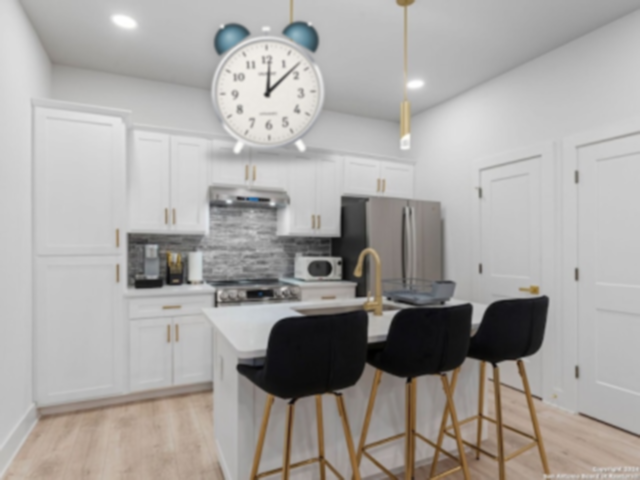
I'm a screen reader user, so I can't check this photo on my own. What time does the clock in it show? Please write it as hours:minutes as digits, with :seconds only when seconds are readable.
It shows 12:08
